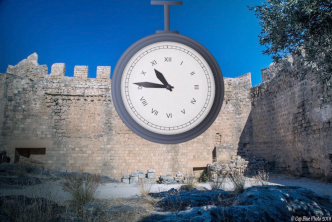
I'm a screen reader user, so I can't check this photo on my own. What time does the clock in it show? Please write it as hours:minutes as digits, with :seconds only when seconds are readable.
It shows 10:46
